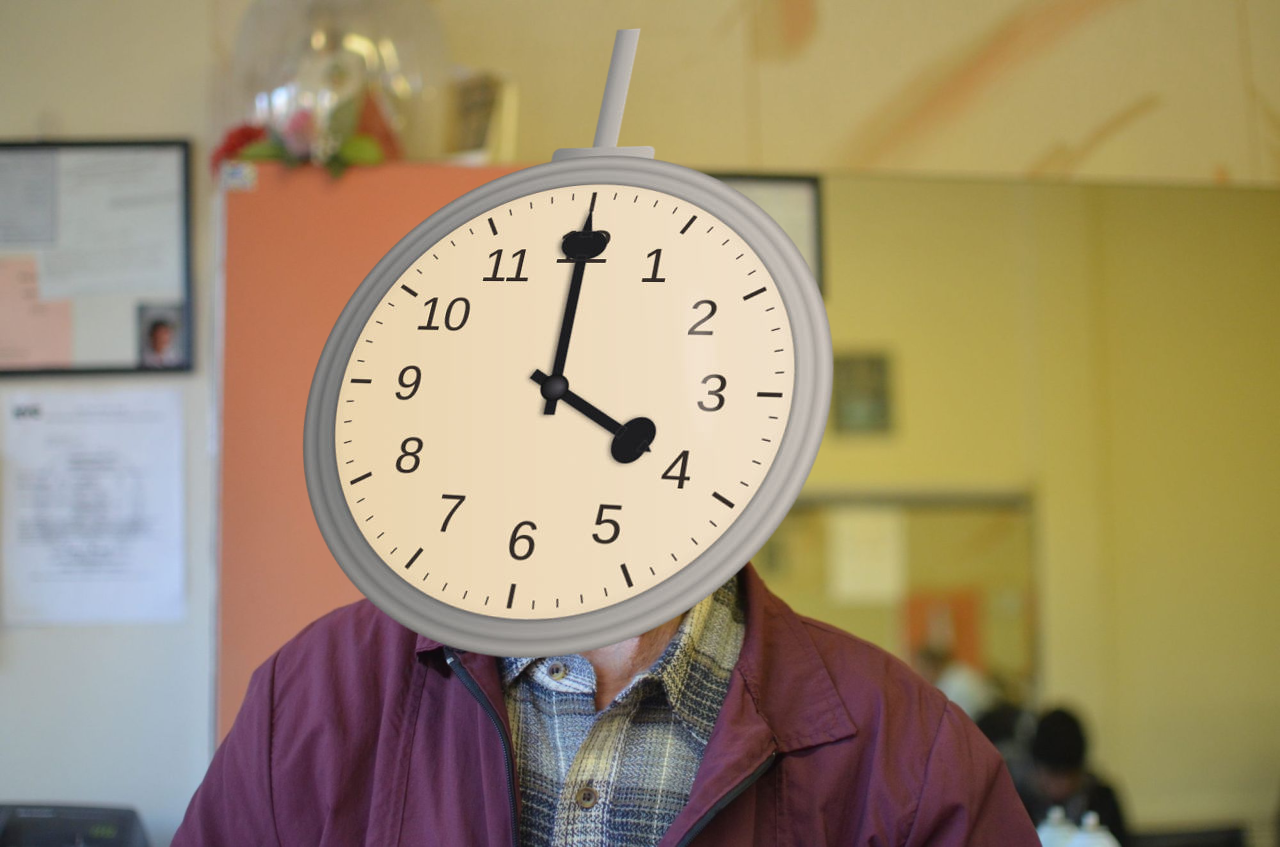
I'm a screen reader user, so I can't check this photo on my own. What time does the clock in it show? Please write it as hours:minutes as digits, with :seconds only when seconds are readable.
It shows 4:00
